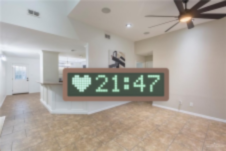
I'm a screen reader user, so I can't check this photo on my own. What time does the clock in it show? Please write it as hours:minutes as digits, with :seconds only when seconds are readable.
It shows 21:47
